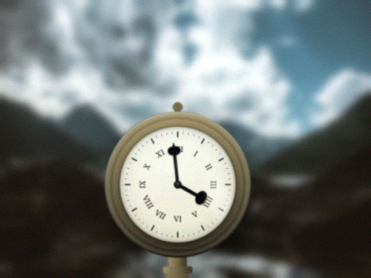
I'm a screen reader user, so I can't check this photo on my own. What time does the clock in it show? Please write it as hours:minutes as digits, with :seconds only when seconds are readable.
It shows 3:59
